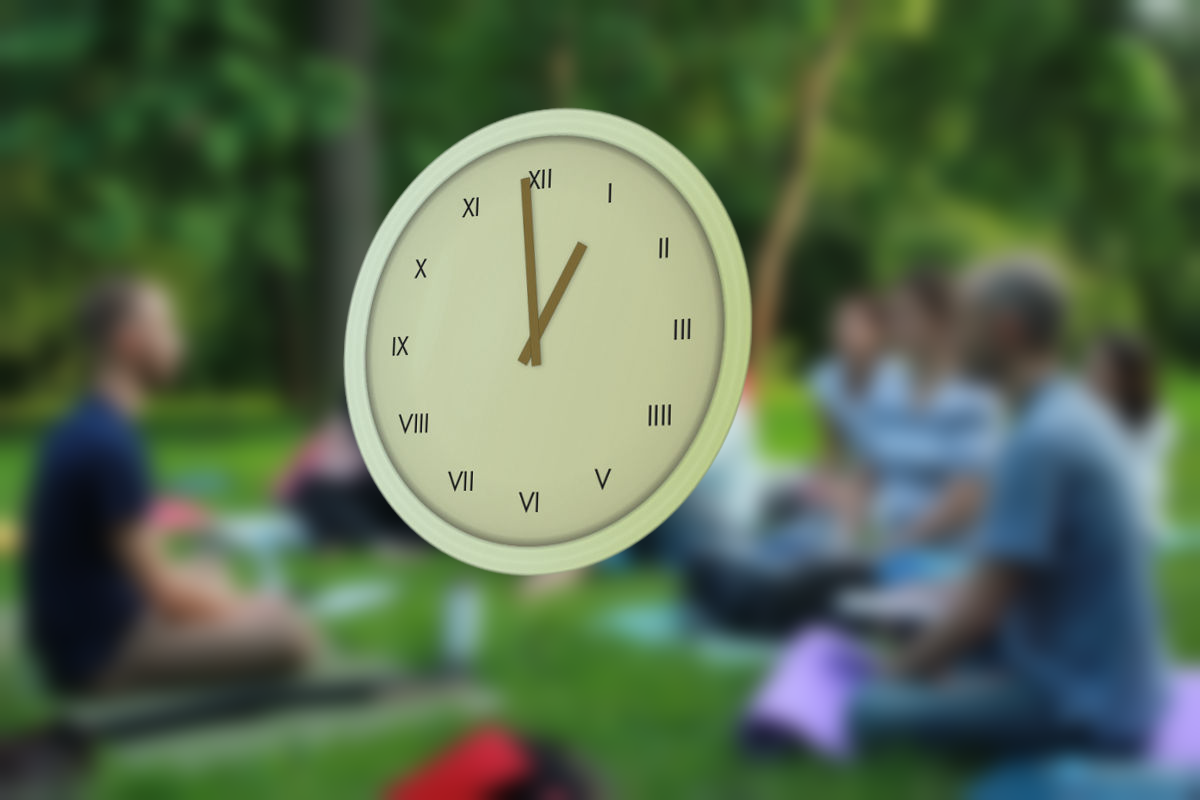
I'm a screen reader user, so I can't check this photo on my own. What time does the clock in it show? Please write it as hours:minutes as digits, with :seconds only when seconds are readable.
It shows 12:59
